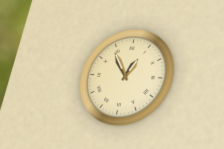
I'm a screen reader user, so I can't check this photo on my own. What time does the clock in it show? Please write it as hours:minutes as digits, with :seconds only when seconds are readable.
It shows 12:54
